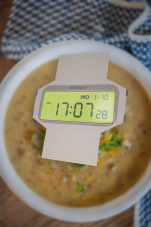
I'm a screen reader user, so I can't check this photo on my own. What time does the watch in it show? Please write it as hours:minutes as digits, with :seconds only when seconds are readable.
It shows 17:07:28
